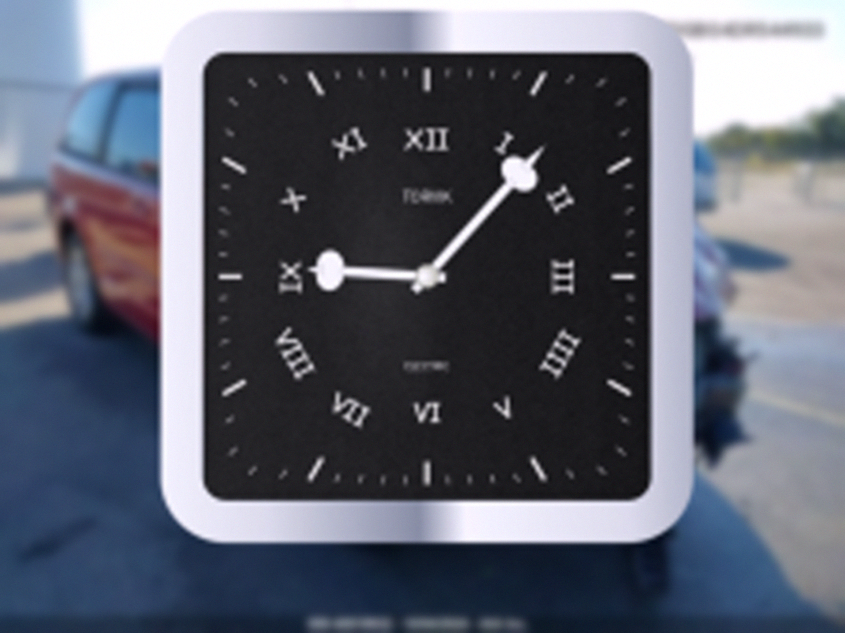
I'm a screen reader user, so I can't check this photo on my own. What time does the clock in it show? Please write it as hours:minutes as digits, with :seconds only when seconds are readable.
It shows 9:07
